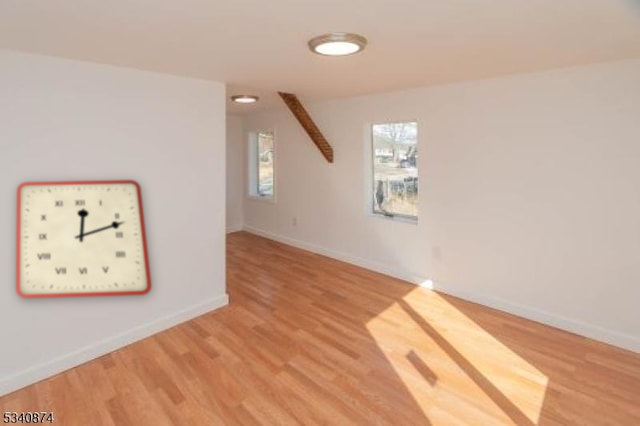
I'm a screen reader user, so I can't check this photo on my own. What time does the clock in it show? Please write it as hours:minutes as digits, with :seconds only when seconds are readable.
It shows 12:12
